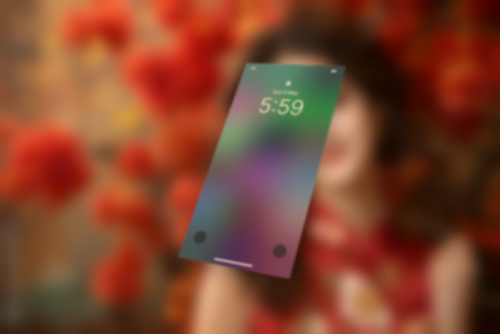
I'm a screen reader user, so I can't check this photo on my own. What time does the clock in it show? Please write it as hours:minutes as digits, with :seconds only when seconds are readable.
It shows 5:59
